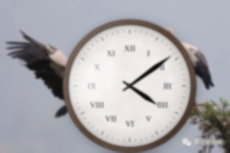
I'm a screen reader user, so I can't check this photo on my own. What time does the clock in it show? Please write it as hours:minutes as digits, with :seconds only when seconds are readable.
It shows 4:09
